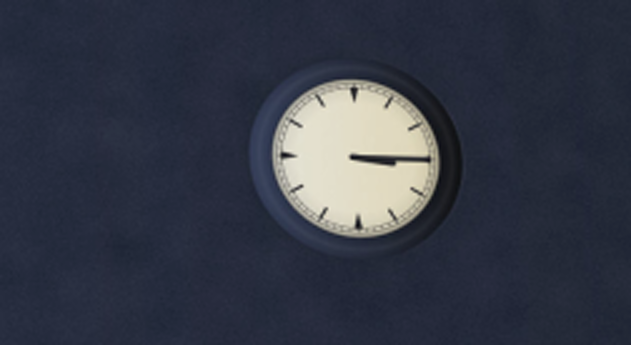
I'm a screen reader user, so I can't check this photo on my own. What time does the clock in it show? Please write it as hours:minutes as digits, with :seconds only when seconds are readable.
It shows 3:15
